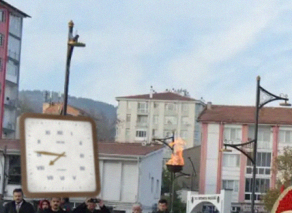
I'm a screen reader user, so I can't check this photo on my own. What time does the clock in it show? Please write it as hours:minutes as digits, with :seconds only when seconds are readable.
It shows 7:46
